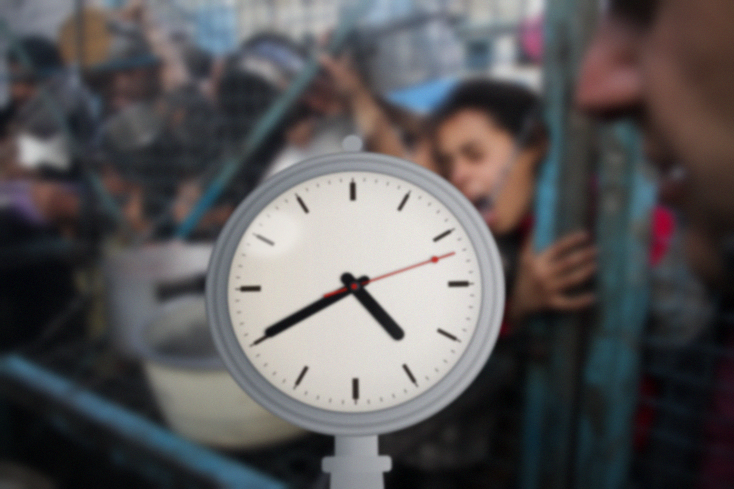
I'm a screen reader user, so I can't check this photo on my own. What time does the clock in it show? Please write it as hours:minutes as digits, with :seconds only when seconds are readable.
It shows 4:40:12
